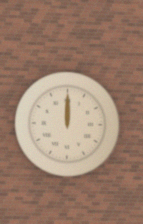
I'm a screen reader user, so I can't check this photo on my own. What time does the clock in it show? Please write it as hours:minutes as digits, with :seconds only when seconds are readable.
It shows 12:00
